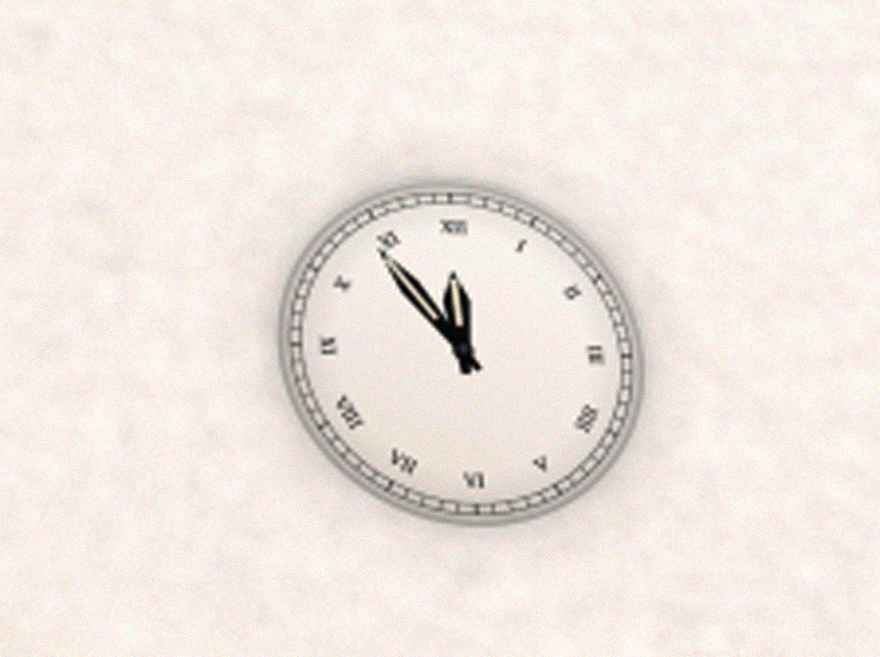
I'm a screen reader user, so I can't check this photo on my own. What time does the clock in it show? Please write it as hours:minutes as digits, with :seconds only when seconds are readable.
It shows 11:54
